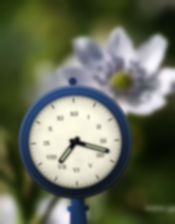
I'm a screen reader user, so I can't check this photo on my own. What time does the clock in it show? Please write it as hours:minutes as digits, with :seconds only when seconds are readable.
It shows 7:18
